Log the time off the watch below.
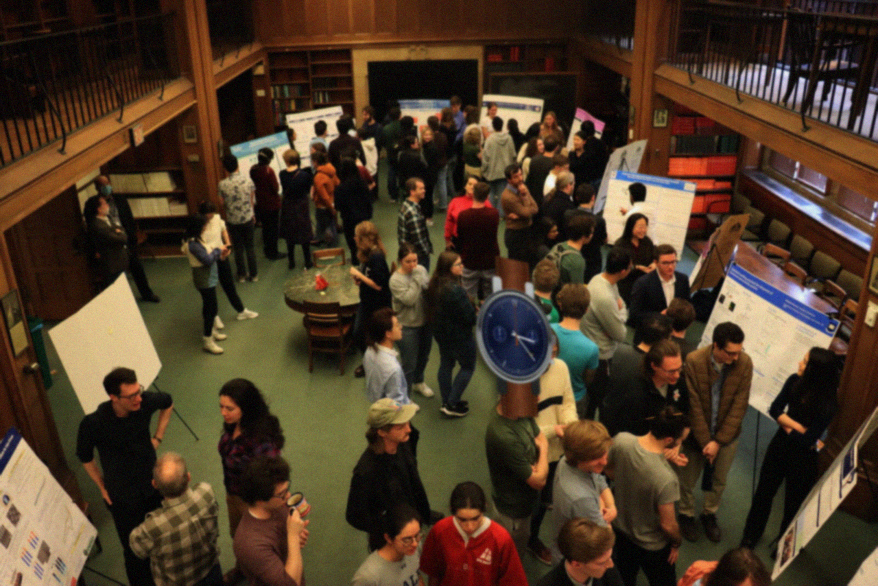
3:23
